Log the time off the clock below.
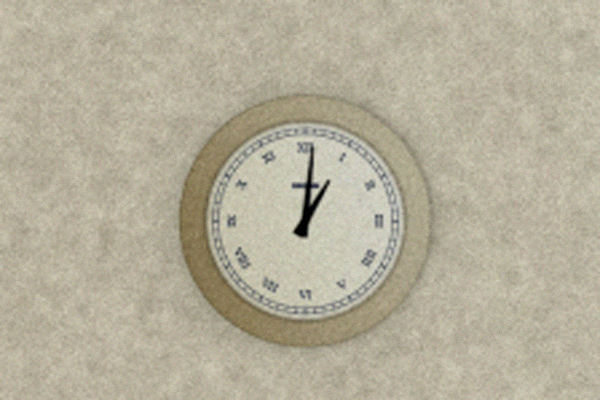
1:01
